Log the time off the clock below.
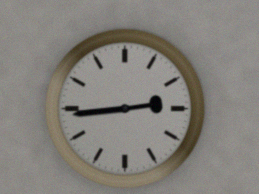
2:44
